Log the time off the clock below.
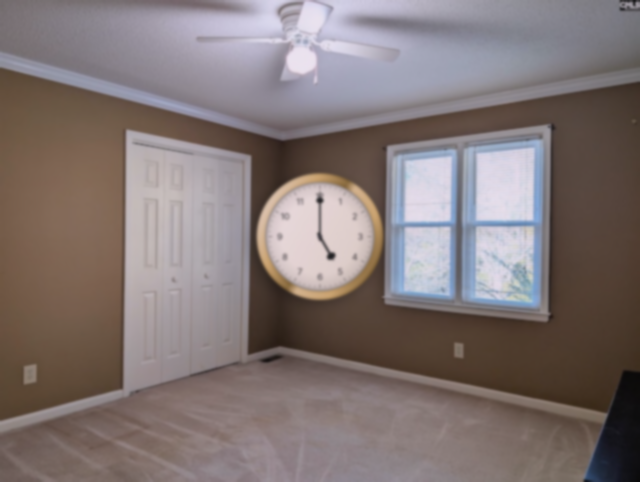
5:00
